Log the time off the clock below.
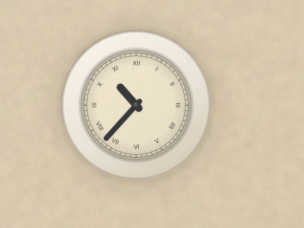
10:37
